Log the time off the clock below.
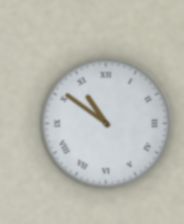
10:51
